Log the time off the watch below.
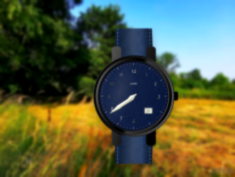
7:39
